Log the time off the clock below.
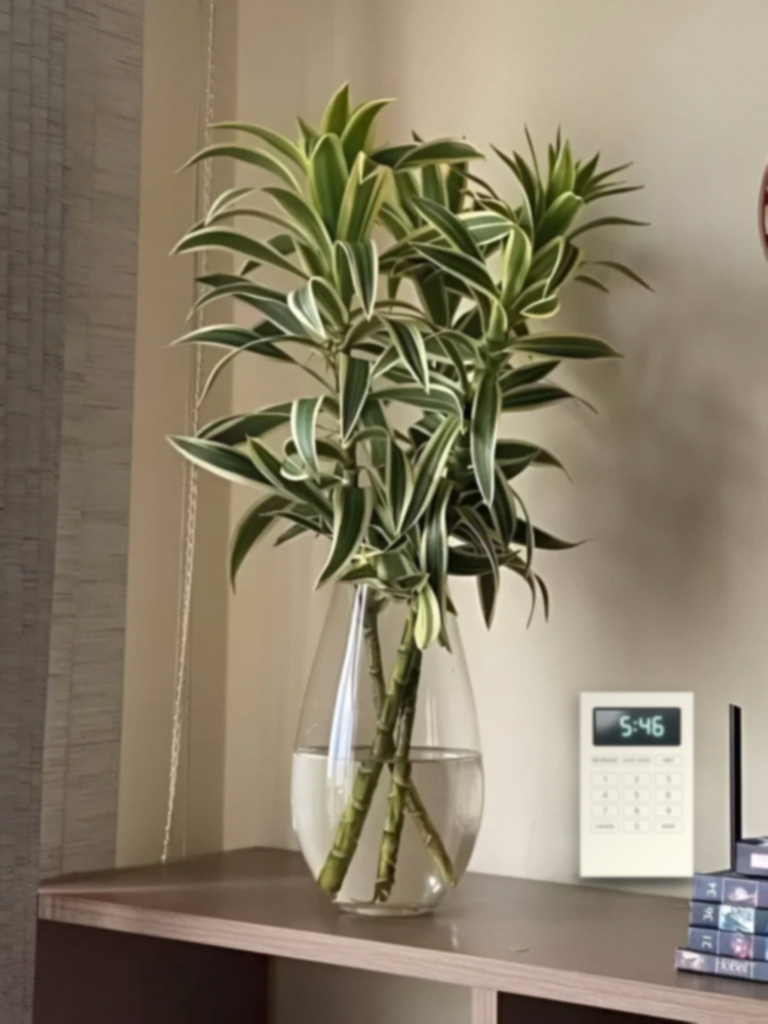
5:46
